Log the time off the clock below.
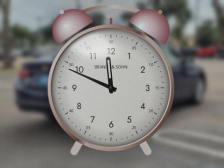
11:49
